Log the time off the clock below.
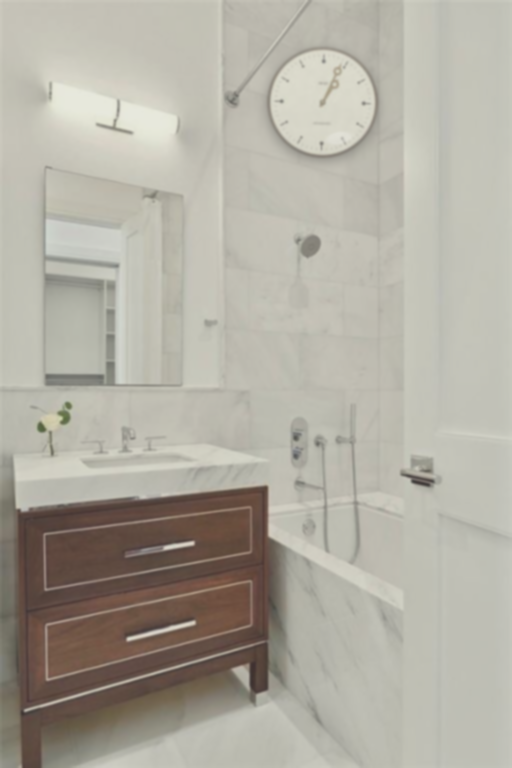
1:04
